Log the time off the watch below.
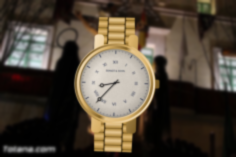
8:37
